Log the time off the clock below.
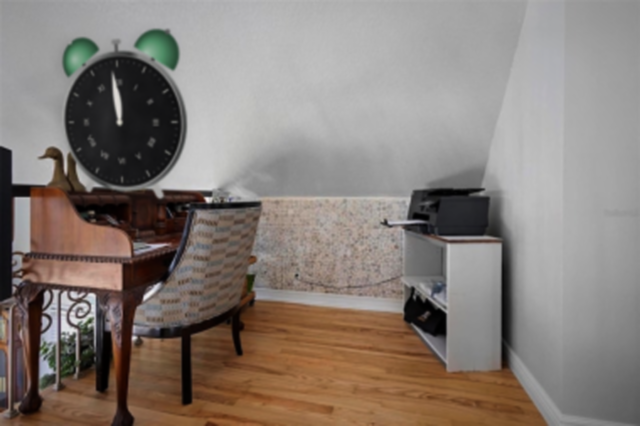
11:59
